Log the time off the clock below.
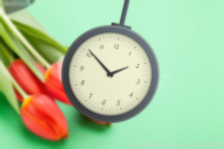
1:51
